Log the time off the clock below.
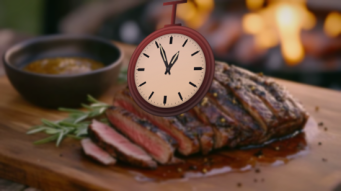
12:56
